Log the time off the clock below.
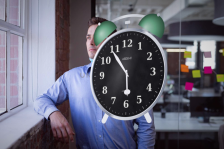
5:54
